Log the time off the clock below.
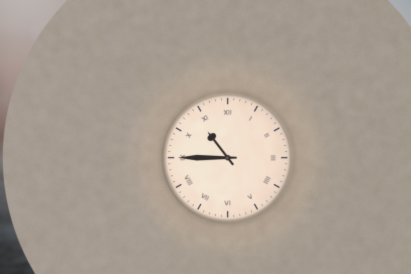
10:45
